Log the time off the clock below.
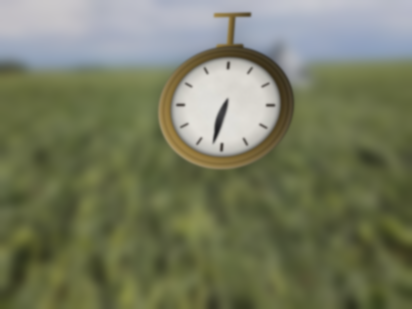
6:32
